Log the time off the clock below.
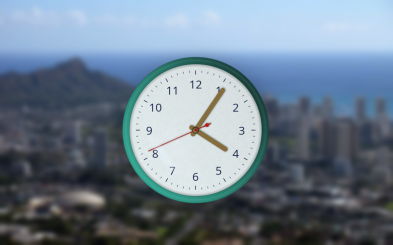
4:05:41
